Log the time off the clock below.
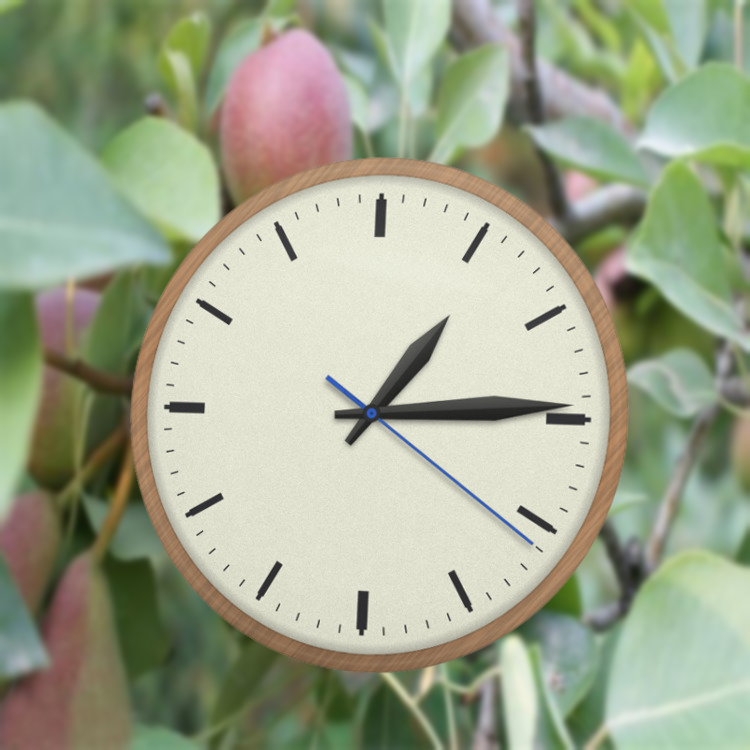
1:14:21
